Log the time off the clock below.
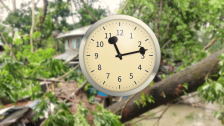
11:13
